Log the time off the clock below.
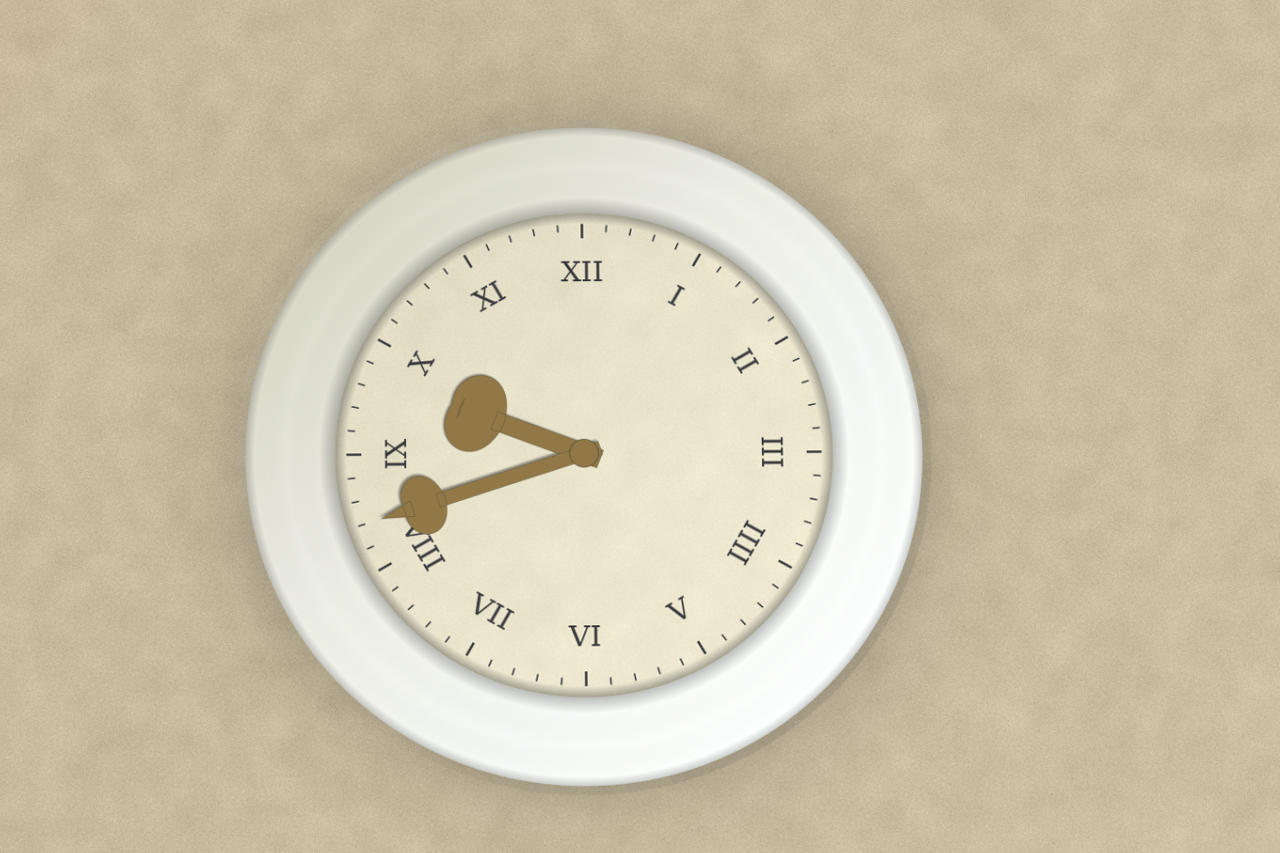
9:42
